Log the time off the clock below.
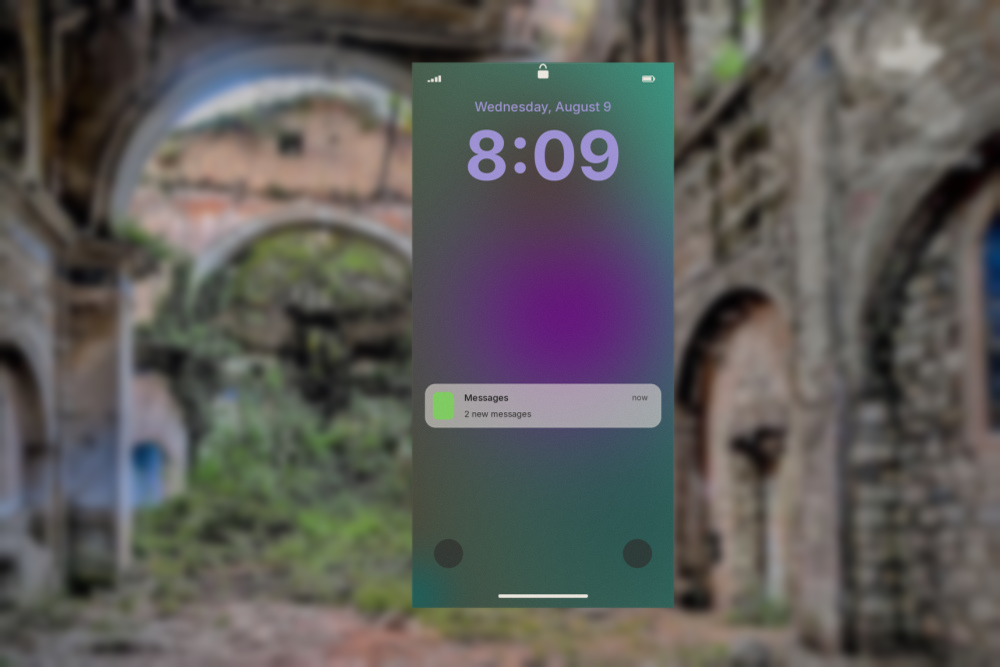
8:09
